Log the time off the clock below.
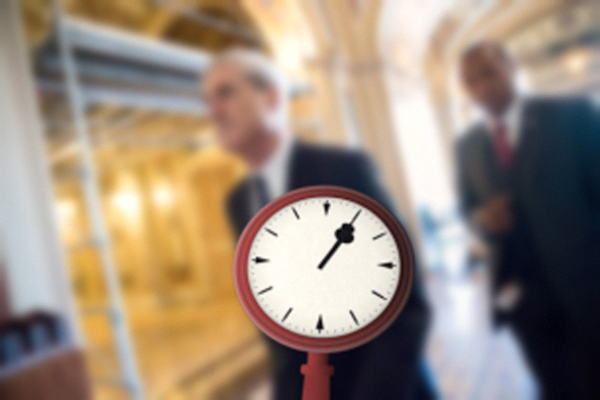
1:05
